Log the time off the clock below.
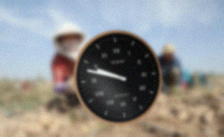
9:48
